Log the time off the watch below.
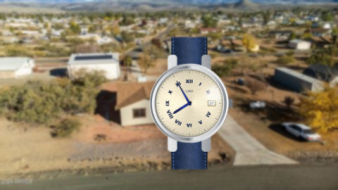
7:55
